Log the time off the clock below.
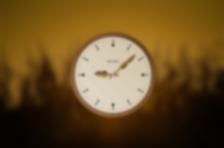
9:08
